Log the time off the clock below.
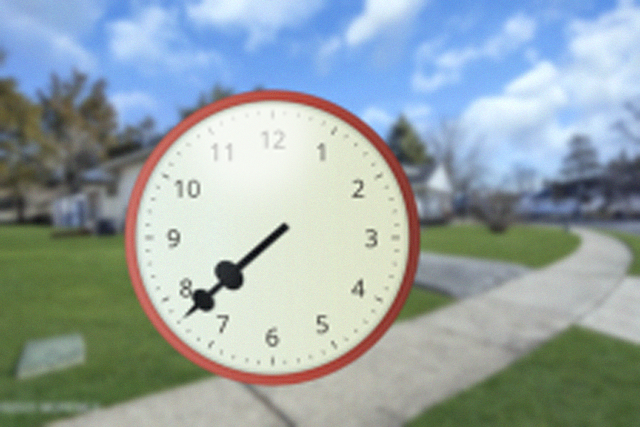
7:38
